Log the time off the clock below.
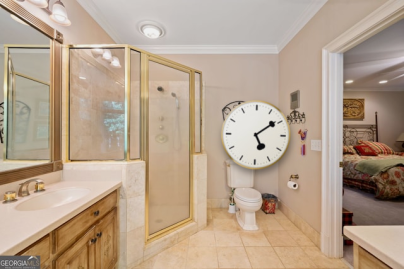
5:09
